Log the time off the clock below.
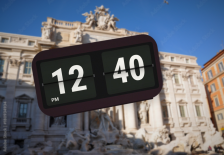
12:40
